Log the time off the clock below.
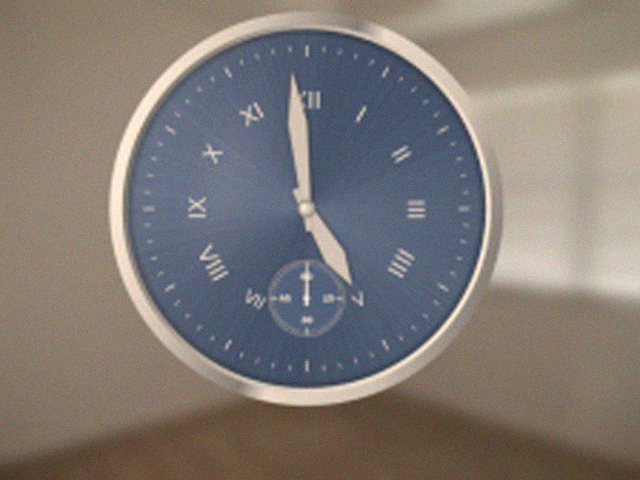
4:59
